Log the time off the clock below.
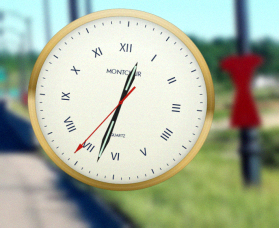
12:32:36
